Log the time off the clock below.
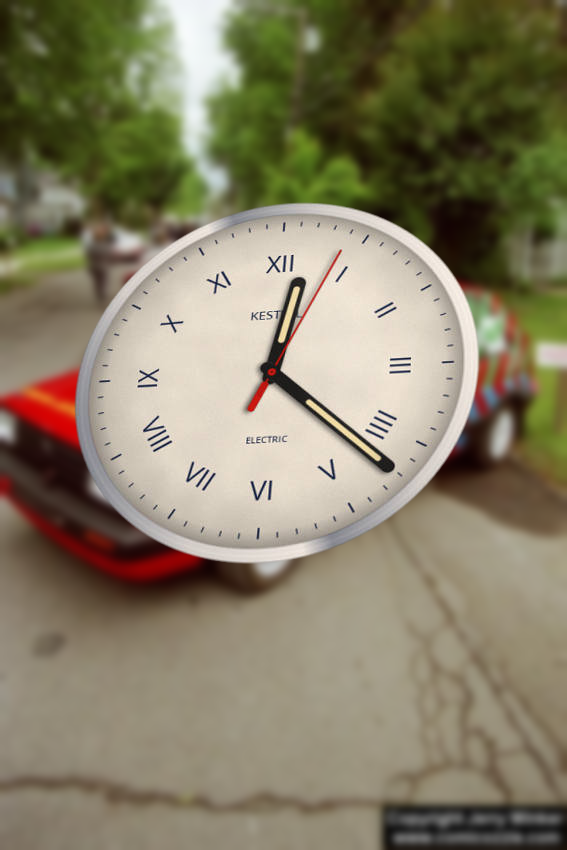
12:22:04
